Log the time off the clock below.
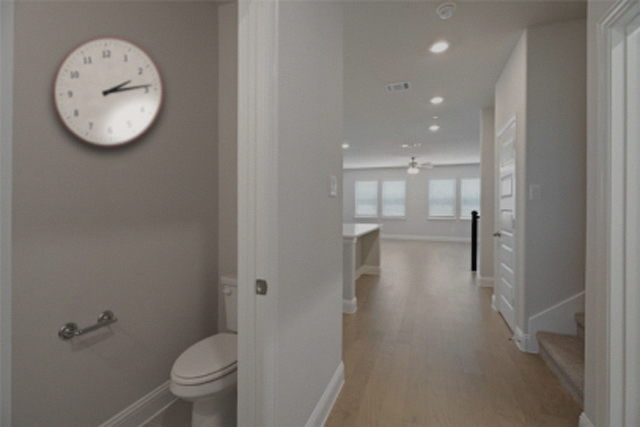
2:14
